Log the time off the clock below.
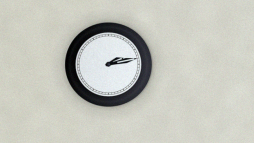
2:13
